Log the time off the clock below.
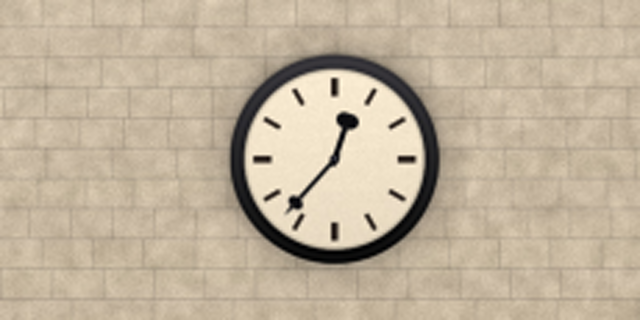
12:37
